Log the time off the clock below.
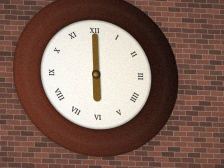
6:00
